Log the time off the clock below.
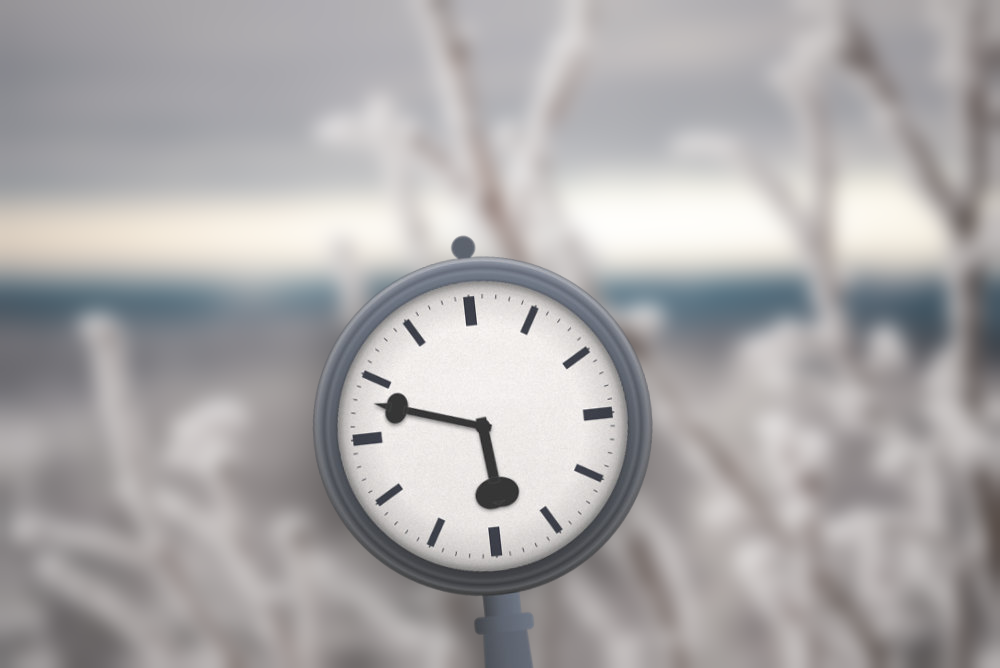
5:48
